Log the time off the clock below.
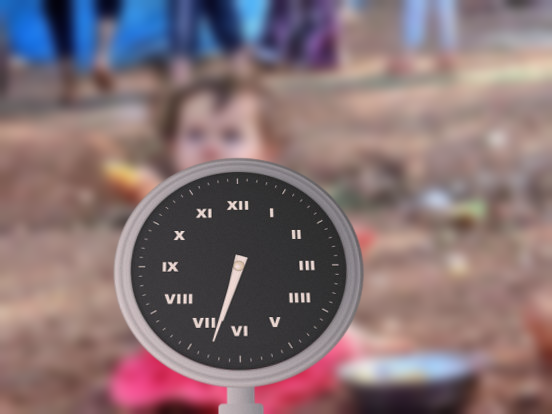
6:33
